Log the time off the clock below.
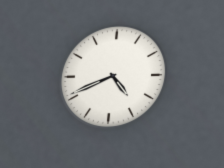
4:41
